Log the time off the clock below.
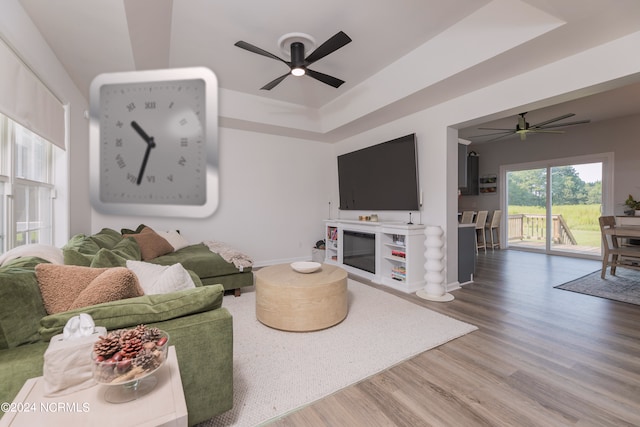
10:33
